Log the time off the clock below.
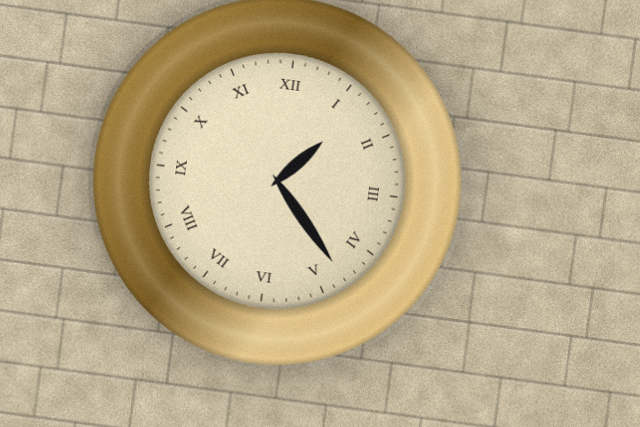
1:23
